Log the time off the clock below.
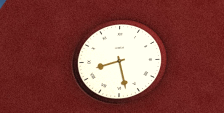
8:28
